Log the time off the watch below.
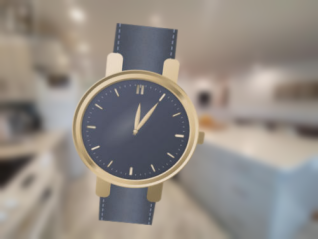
12:05
